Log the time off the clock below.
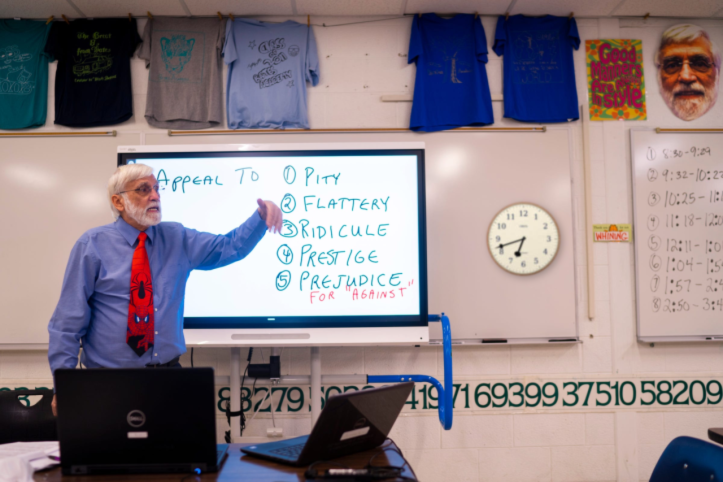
6:42
